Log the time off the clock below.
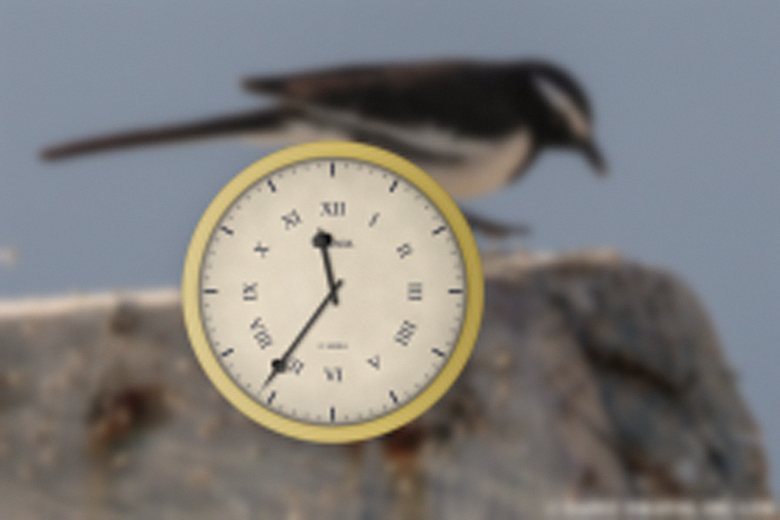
11:36
